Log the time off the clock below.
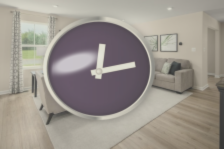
12:13
